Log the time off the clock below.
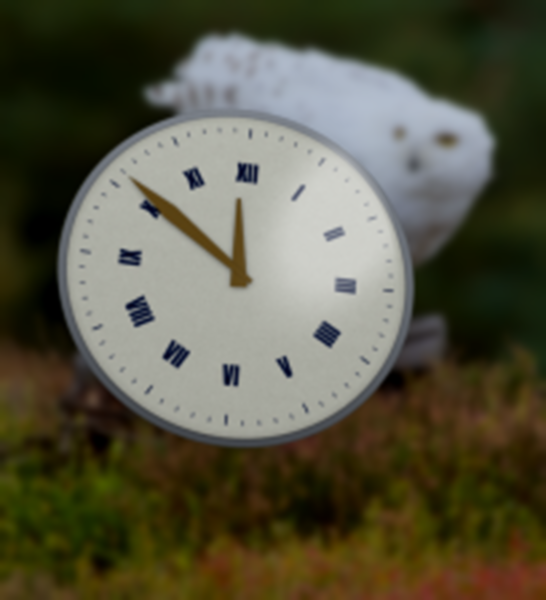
11:51
